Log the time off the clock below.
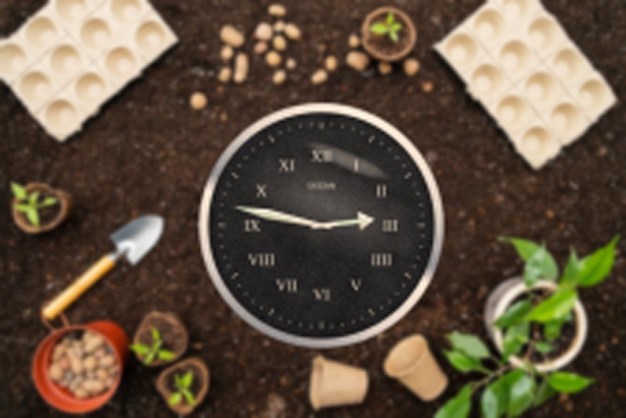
2:47
